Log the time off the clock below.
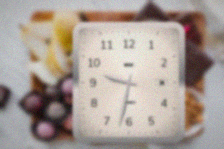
9:32
